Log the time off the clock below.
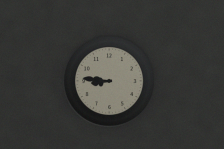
8:46
